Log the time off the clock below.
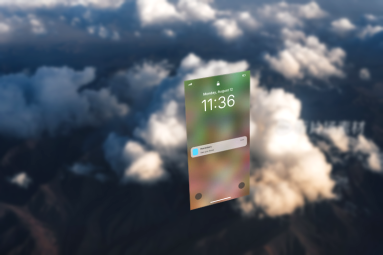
11:36
